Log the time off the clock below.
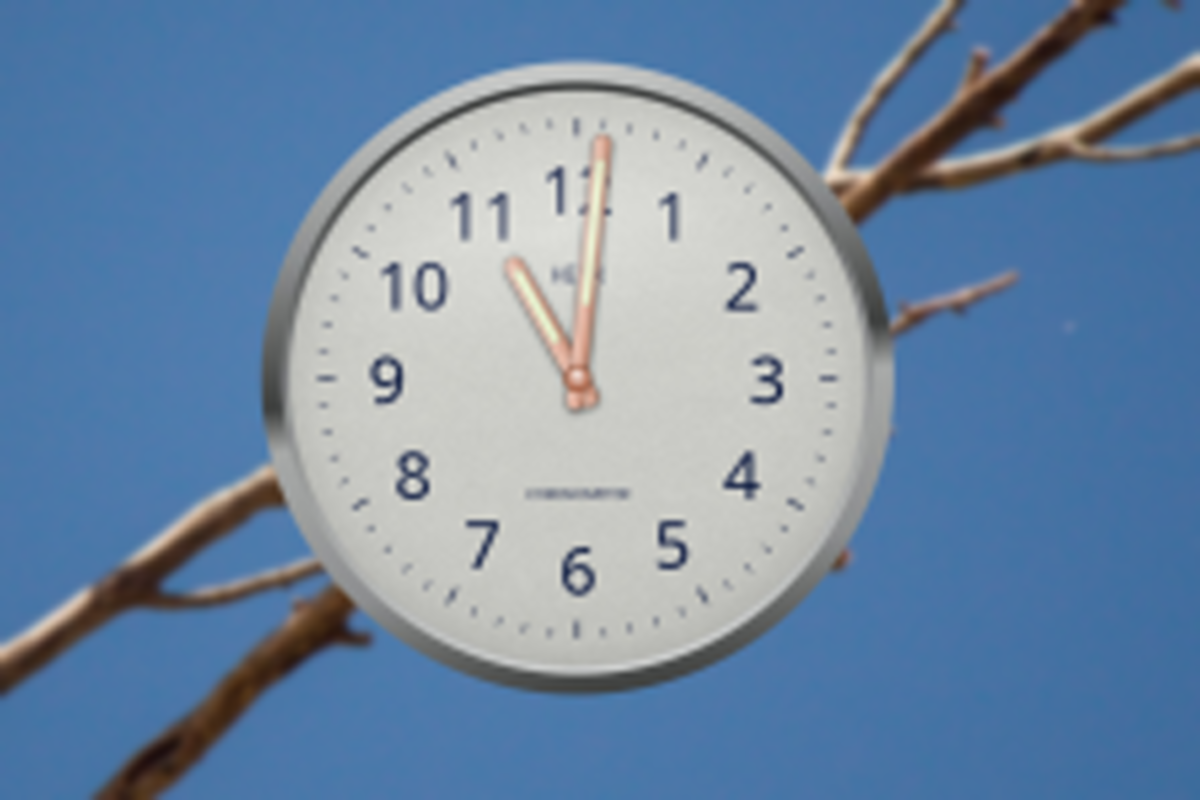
11:01
